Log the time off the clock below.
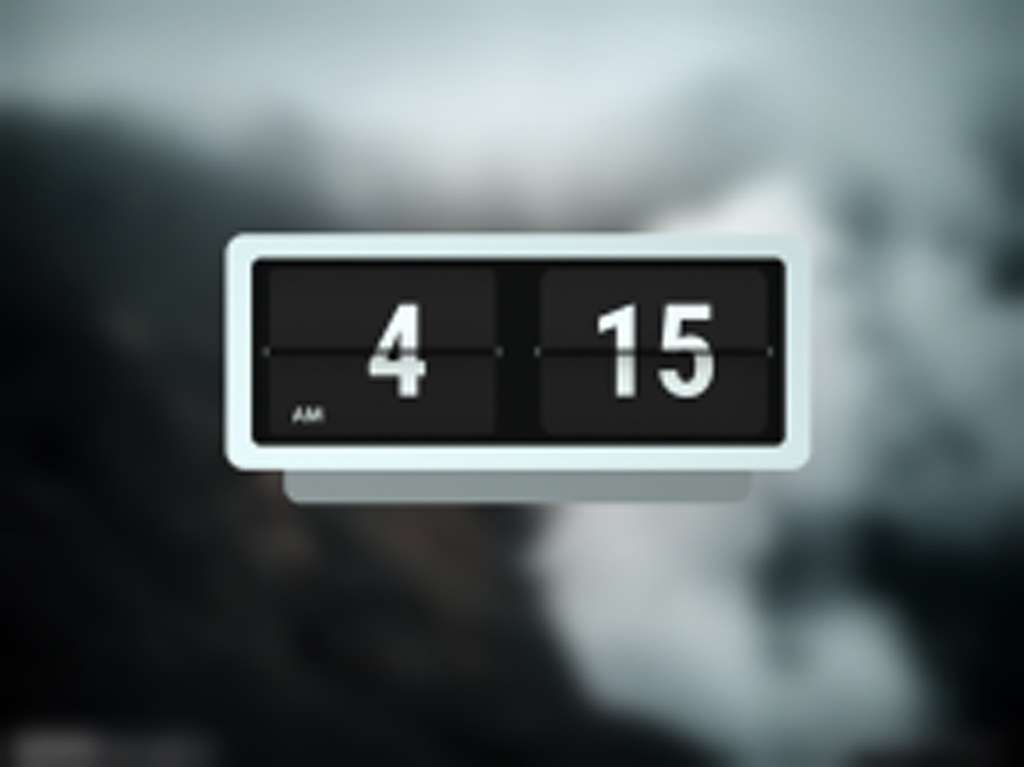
4:15
